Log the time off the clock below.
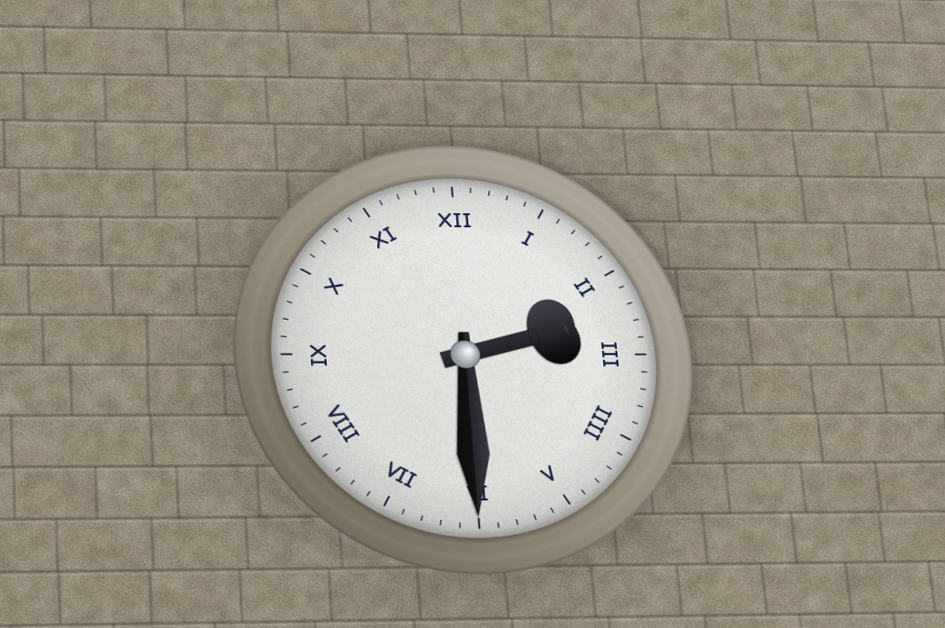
2:30
